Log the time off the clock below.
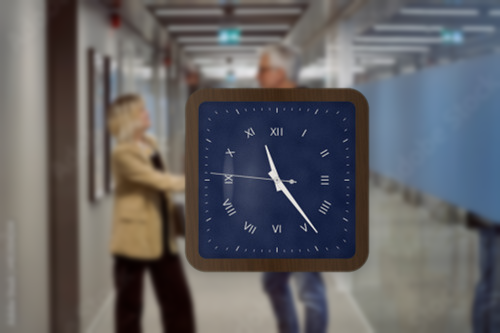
11:23:46
